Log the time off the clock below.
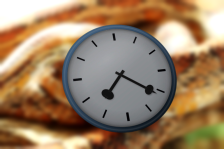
7:21
